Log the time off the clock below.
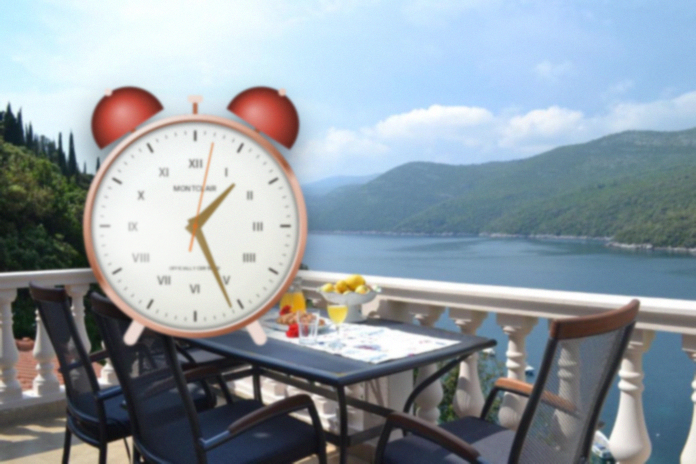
1:26:02
